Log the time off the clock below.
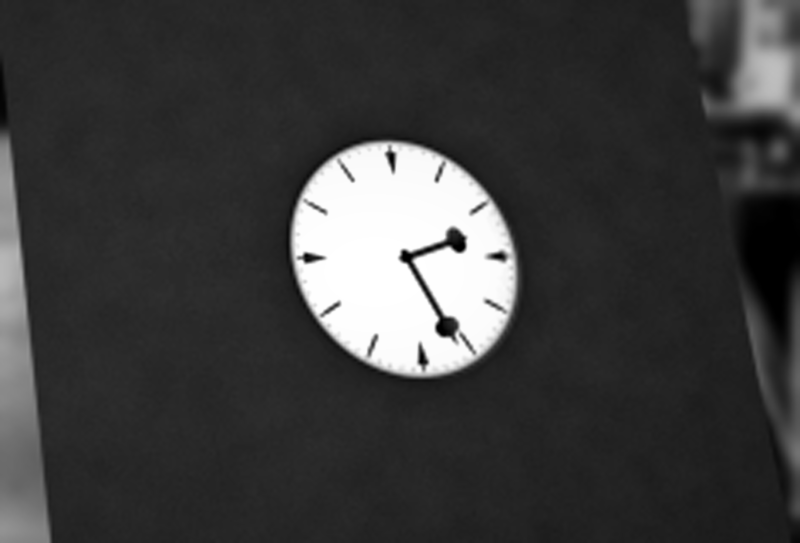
2:26
